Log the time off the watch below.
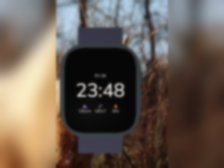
23:48
